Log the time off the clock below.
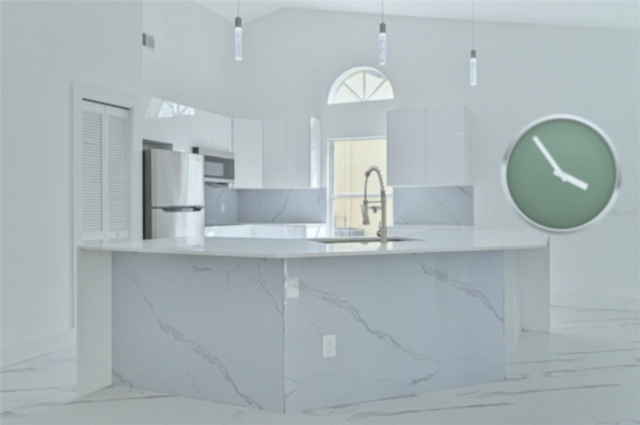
3:54
